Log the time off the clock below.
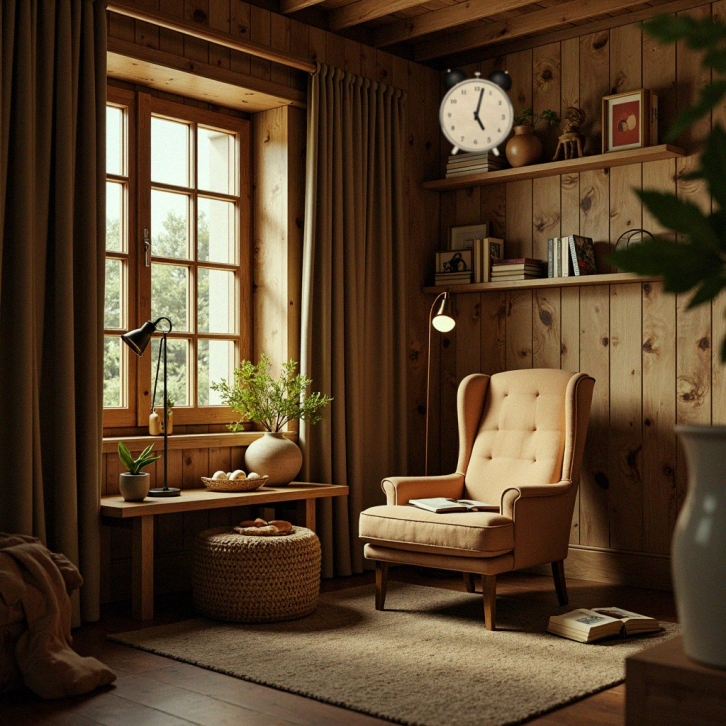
5:02
